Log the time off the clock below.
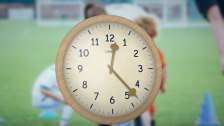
12:23
